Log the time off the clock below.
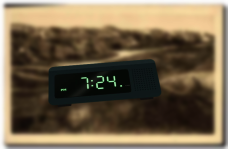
7:24
